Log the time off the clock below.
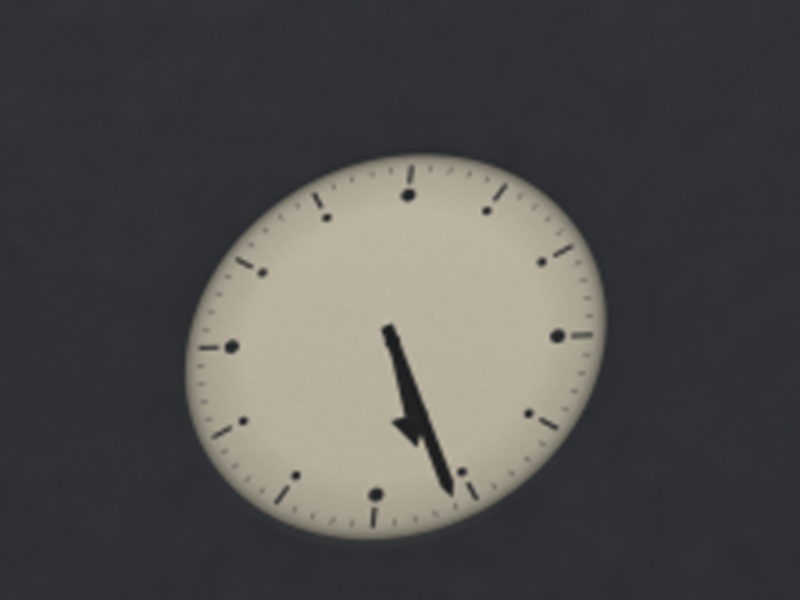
5:26
